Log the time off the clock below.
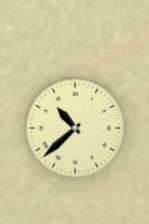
10:38
